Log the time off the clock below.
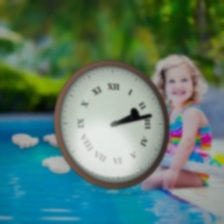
2:13
